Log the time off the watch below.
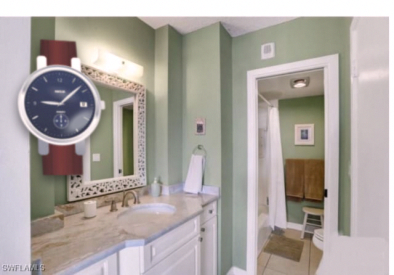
9:08
